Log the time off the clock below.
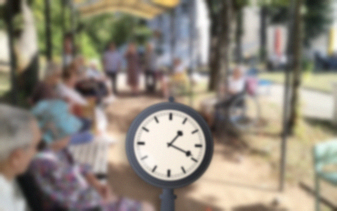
1:19
